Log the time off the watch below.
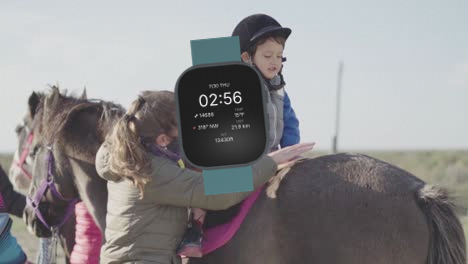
2:56
